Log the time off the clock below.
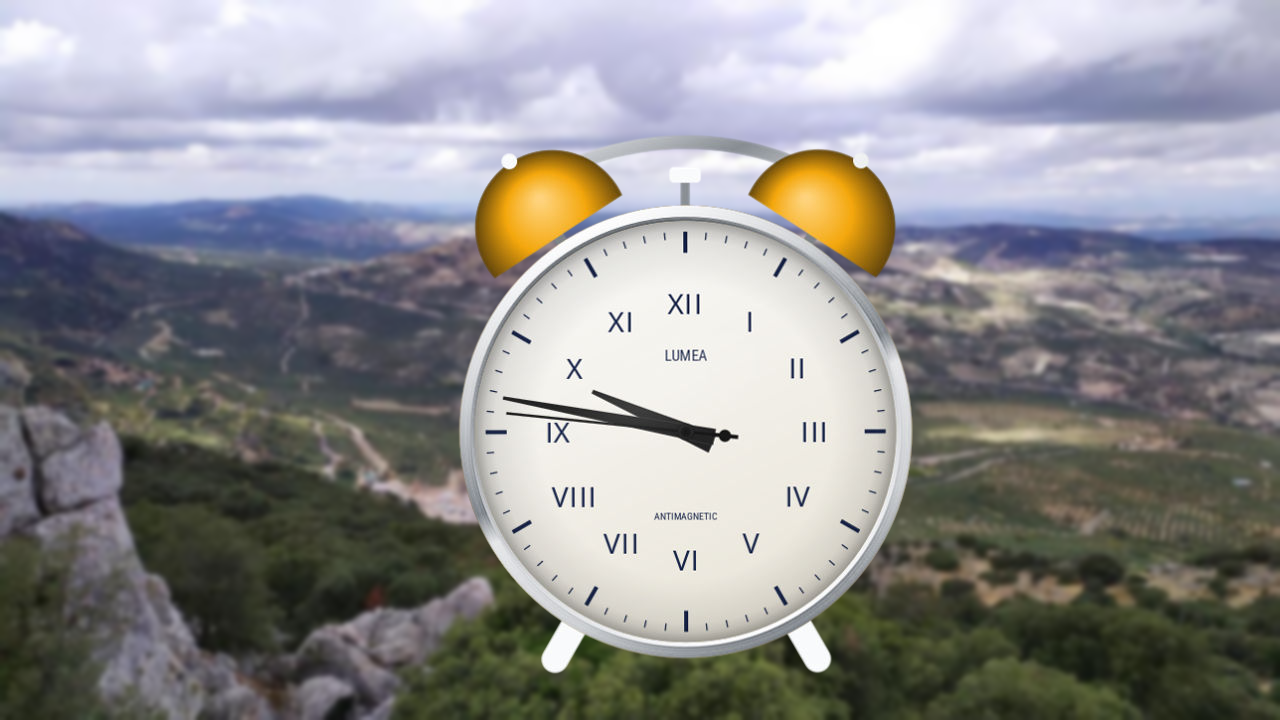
9:46:46
